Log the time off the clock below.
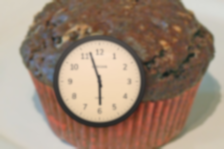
5:57
